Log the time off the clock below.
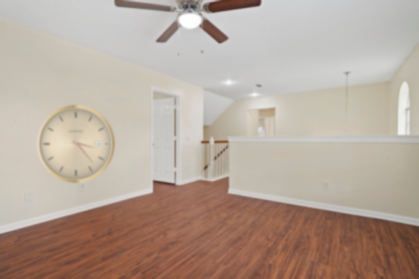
3:23
